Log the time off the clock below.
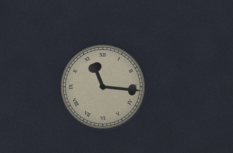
11:16
